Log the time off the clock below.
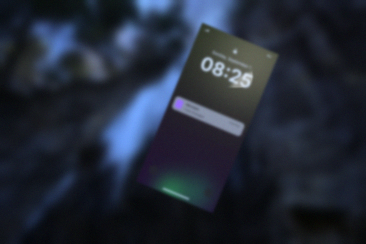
8:25
